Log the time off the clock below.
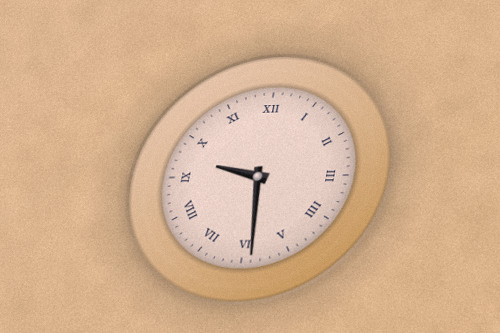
9:29
